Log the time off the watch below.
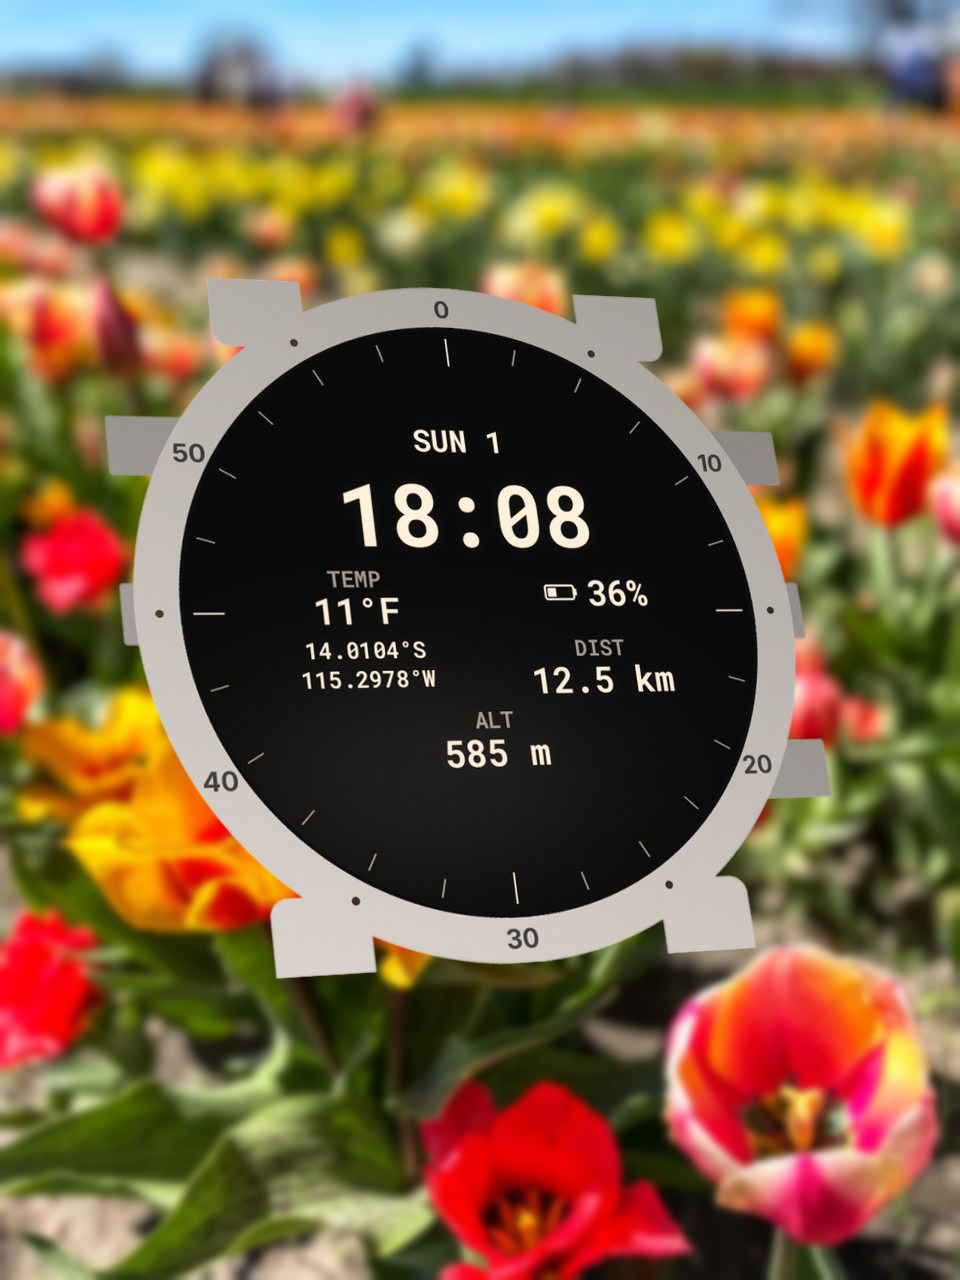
18:08
